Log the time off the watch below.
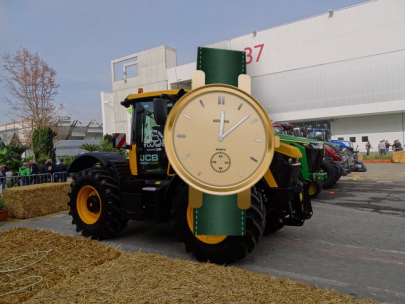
12:08
